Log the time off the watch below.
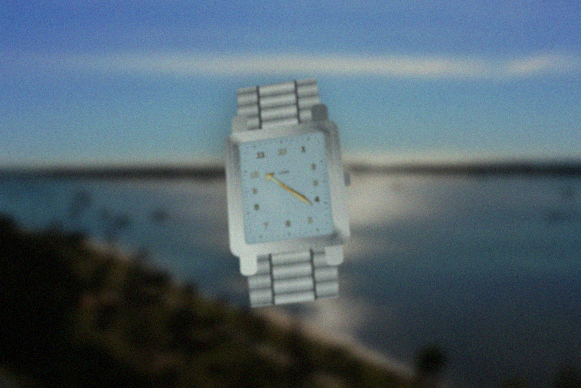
10:22
